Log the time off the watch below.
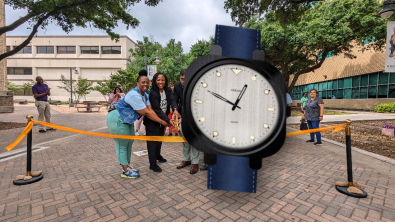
12:49
